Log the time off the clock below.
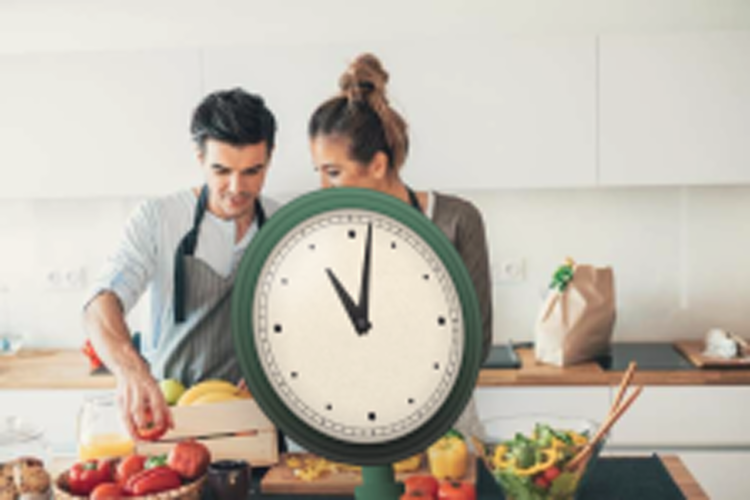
11:02
